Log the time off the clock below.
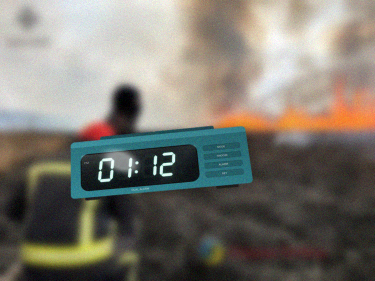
1:12
